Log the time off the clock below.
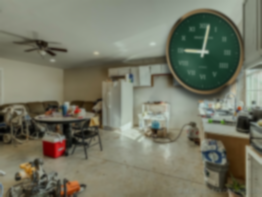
9:02
